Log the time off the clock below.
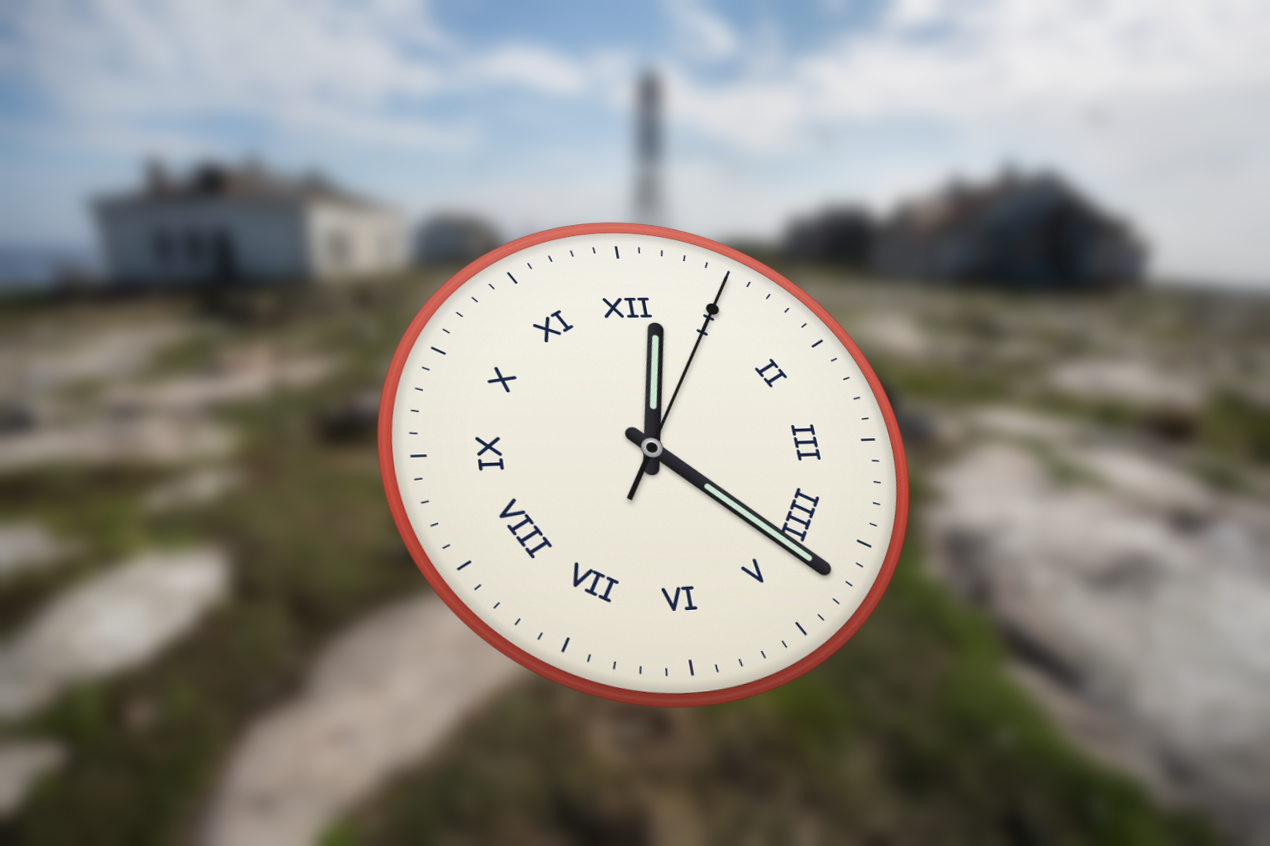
12:22:05
